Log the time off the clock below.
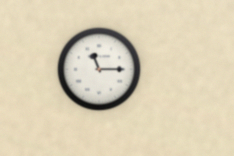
11:15
